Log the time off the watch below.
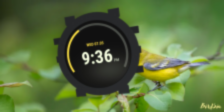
9:36
